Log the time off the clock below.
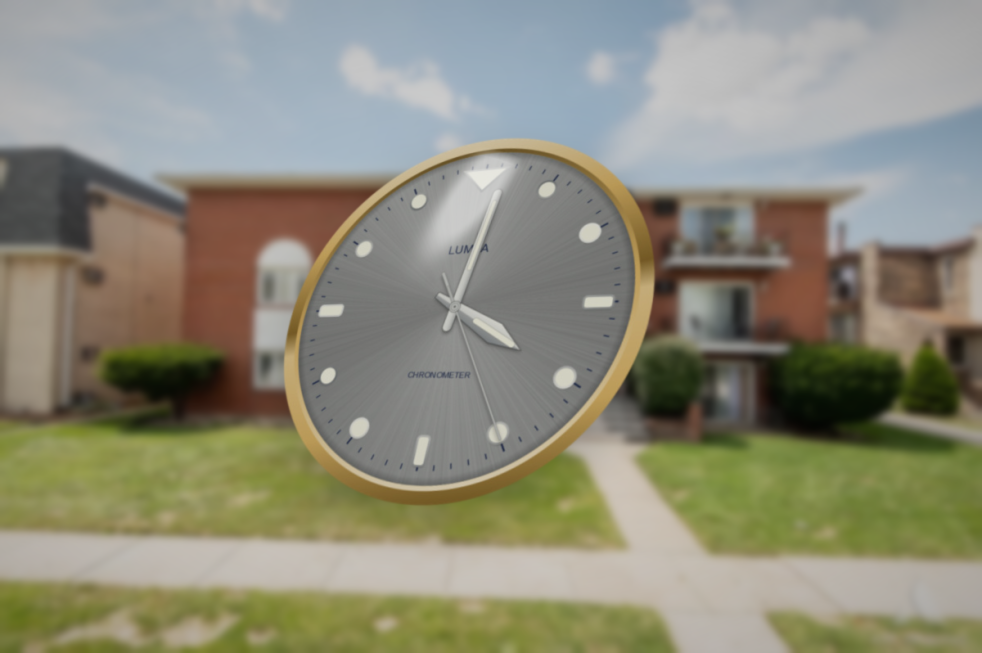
4:01:25
